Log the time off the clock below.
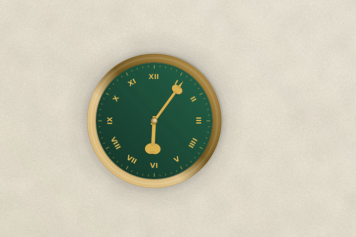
6:06
